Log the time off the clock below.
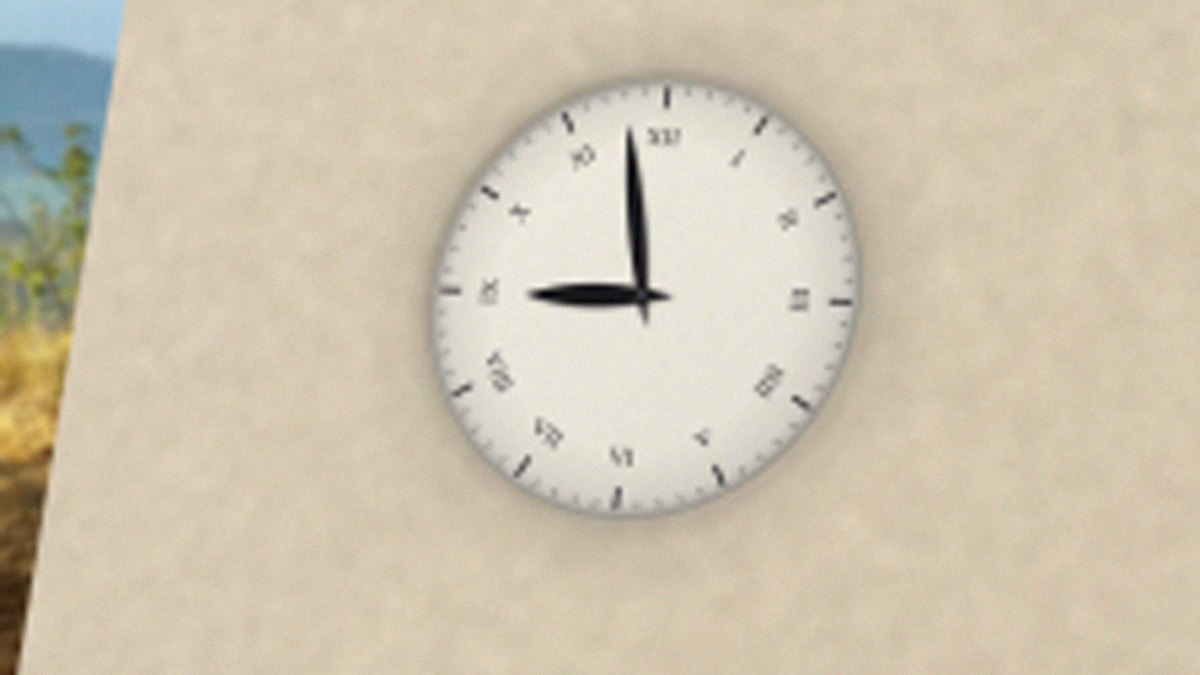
8:58
